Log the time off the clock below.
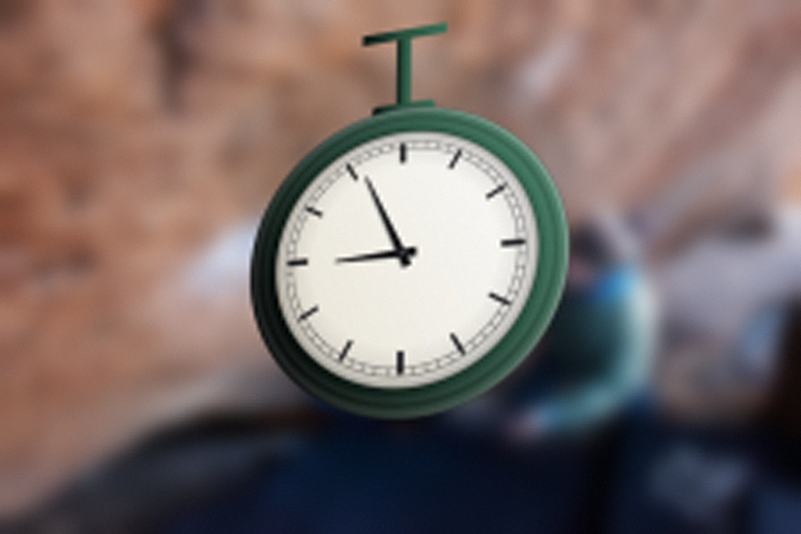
8:56
